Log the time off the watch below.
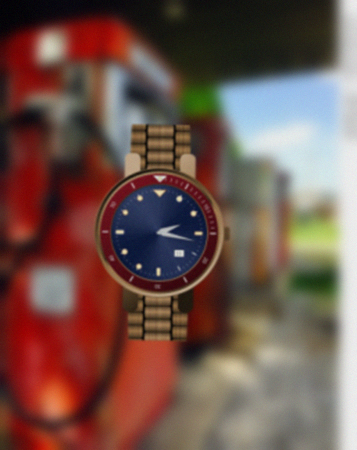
2:17
